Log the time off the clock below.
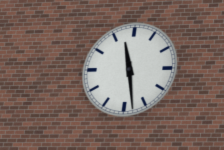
11:28
